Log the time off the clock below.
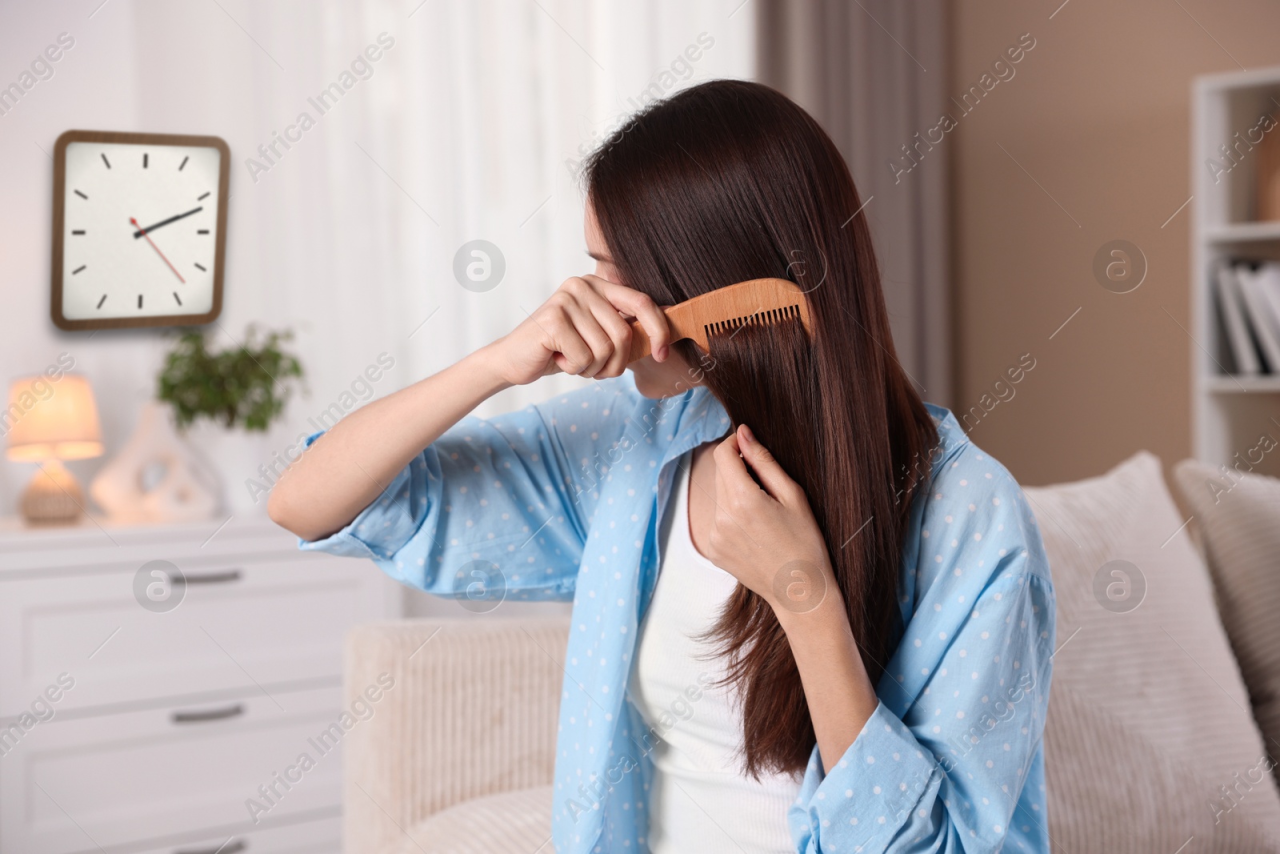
2:11:23
